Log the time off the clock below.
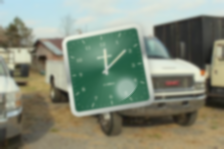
12:09
